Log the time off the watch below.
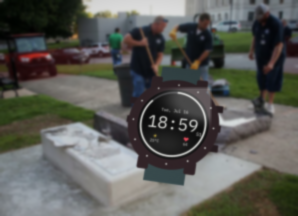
18:59
